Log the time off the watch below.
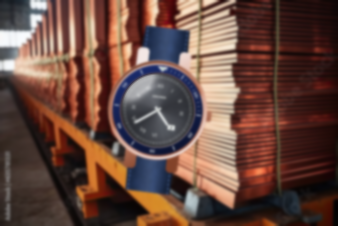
4:39
